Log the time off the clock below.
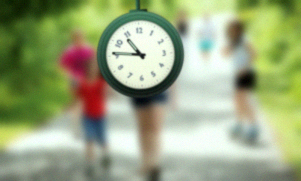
10:46
